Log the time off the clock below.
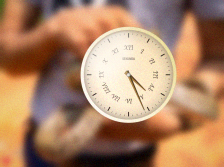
4:26
